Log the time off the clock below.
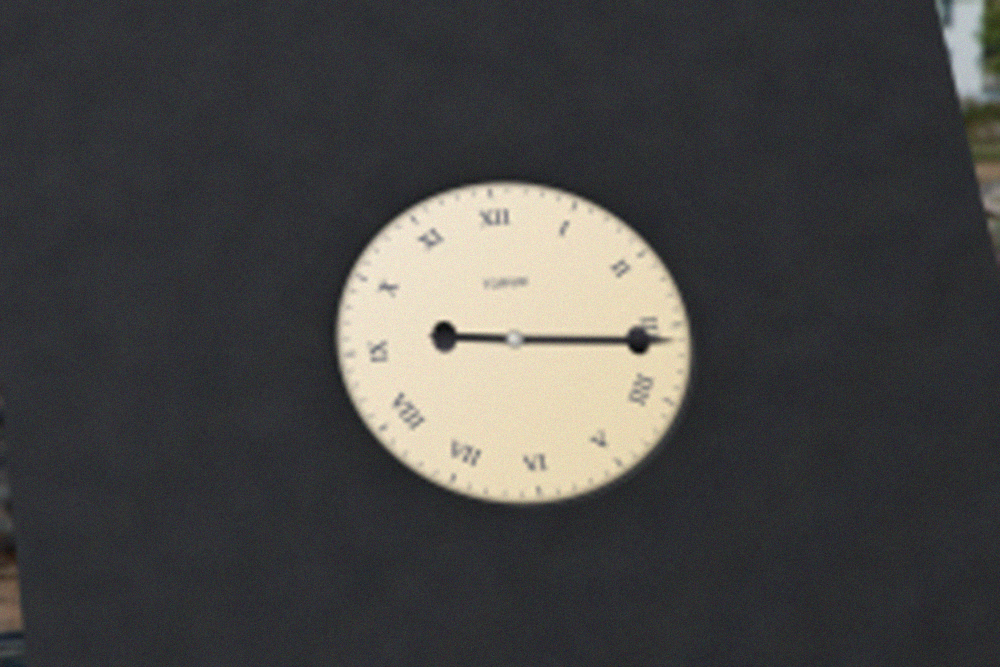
9:16
